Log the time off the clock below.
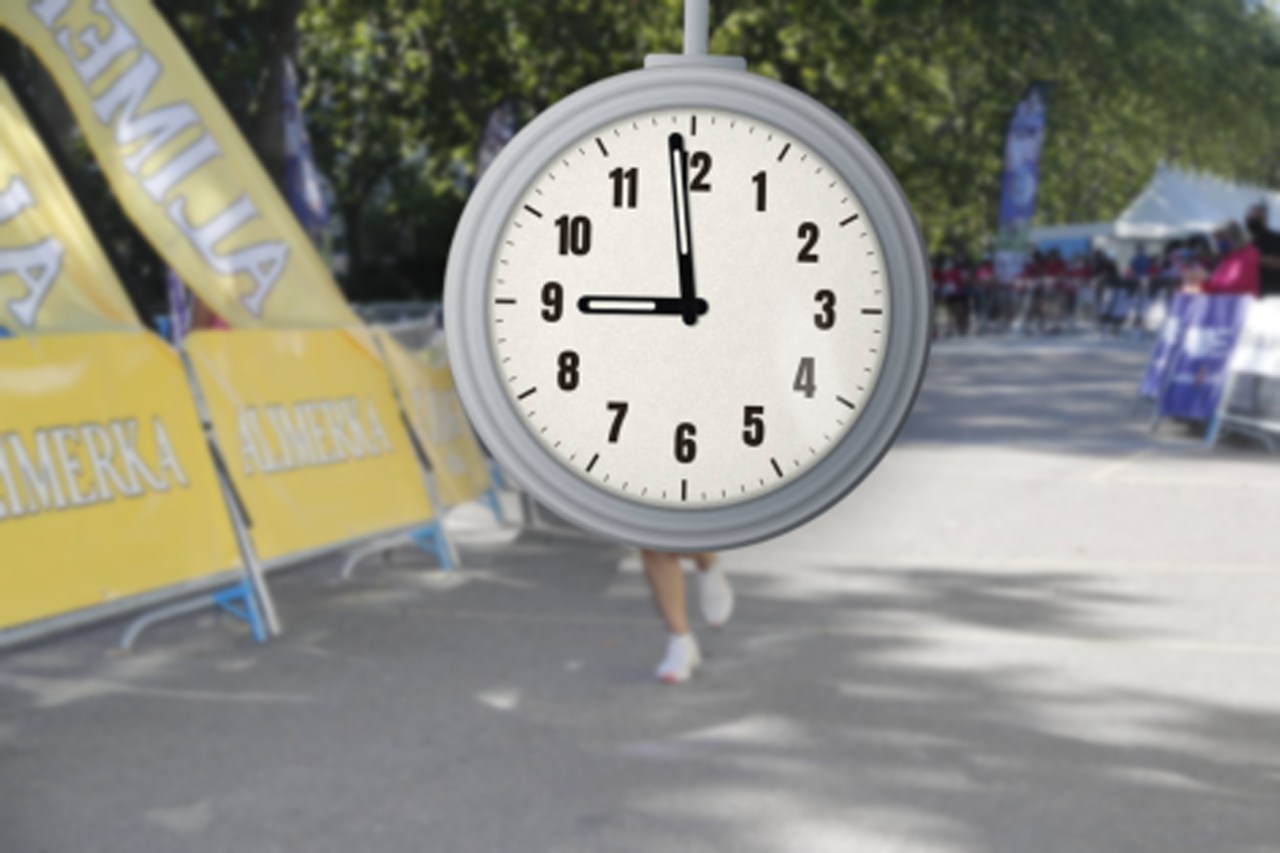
8:59
